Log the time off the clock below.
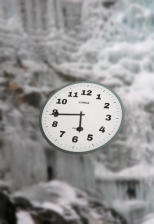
5:44
